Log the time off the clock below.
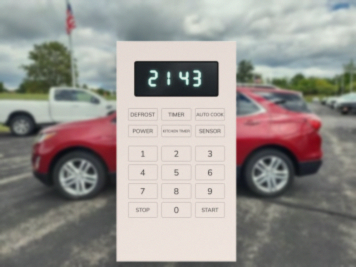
21:43
